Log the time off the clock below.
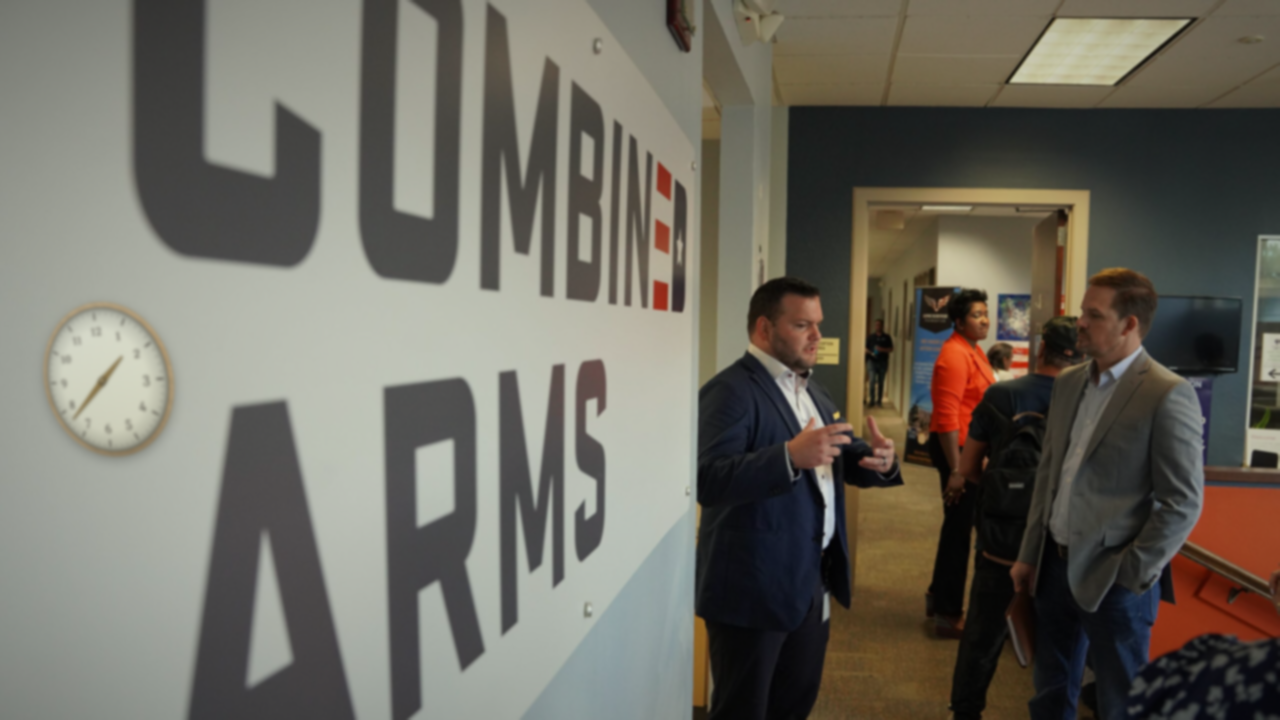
1:38
